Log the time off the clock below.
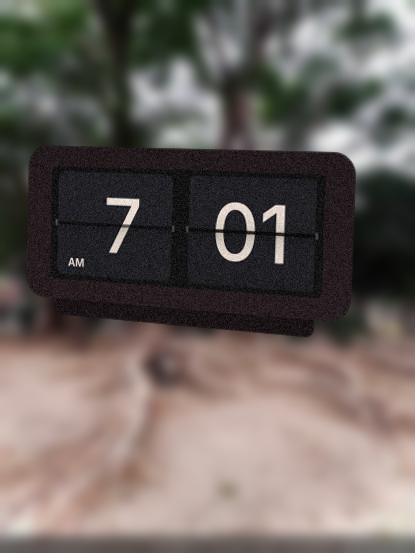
7:01
